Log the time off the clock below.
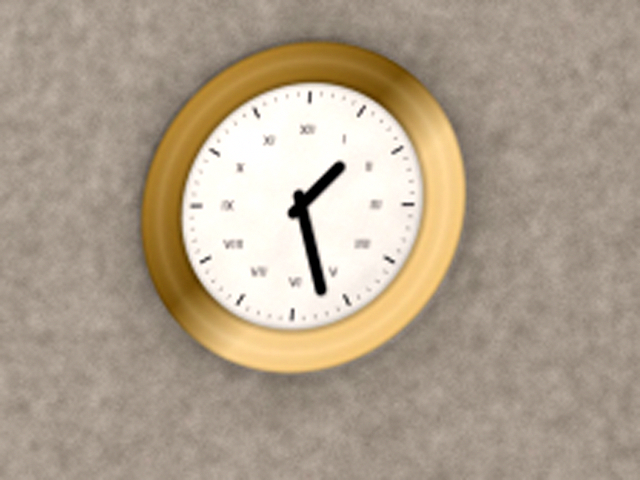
1:27
